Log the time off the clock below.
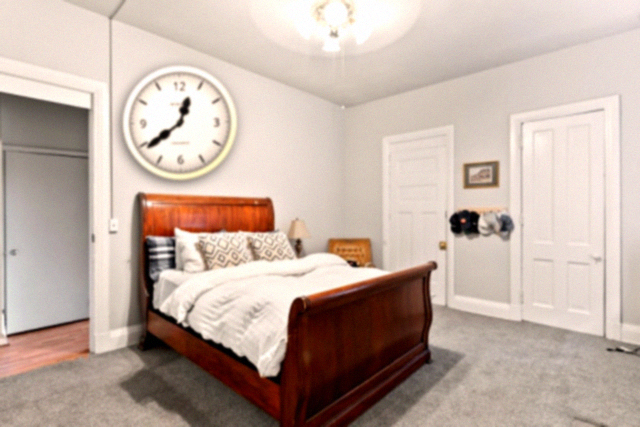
12:39
